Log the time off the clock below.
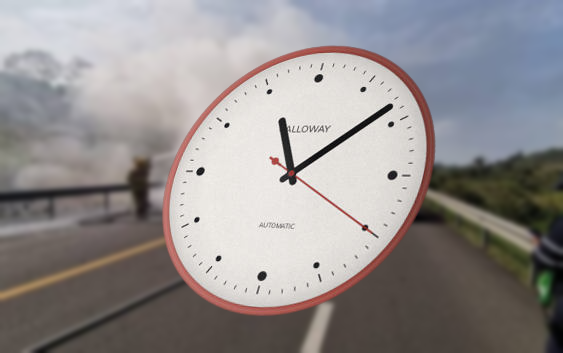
11:08:20
